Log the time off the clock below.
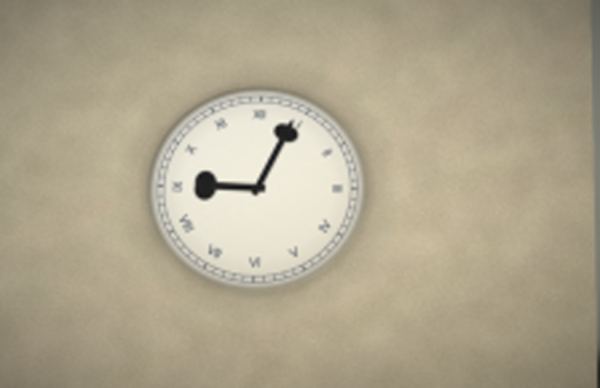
9:04
